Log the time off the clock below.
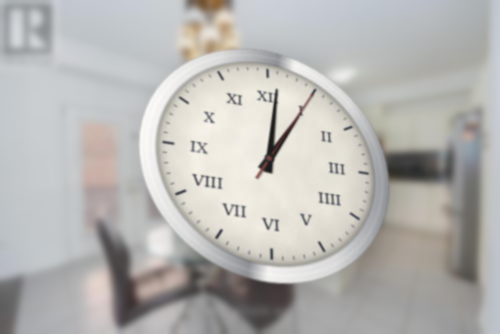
1:01:05
